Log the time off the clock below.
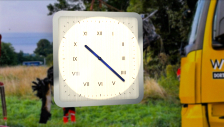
10:22
